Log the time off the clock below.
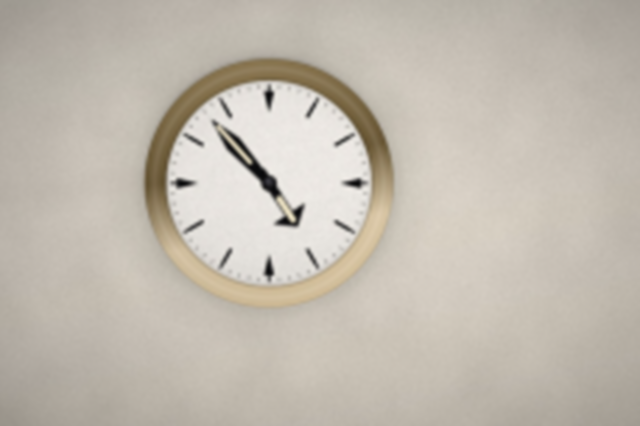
4:53
